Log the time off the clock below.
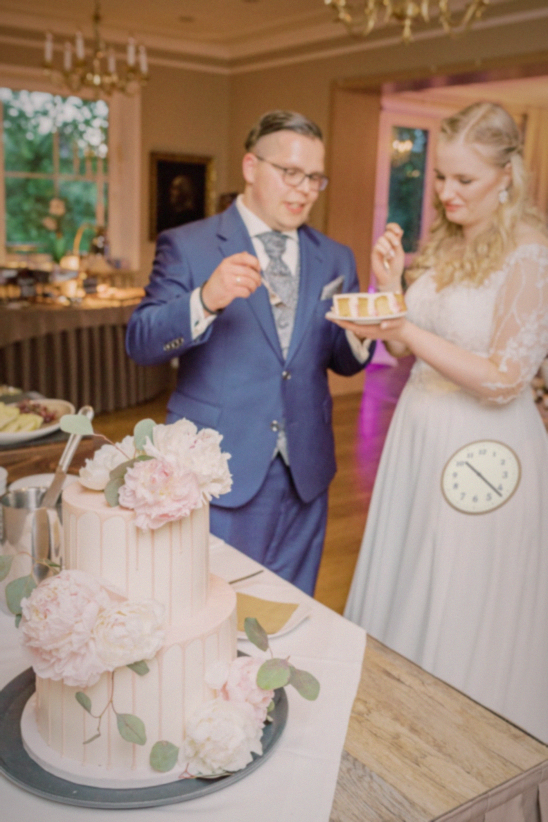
10:22
